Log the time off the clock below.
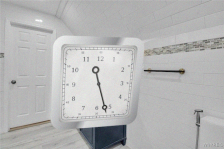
11:27
